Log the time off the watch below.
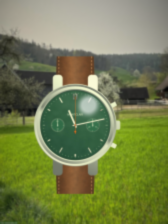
11:13
